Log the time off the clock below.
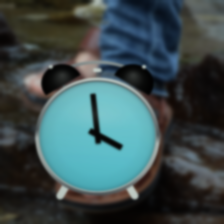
3:59
